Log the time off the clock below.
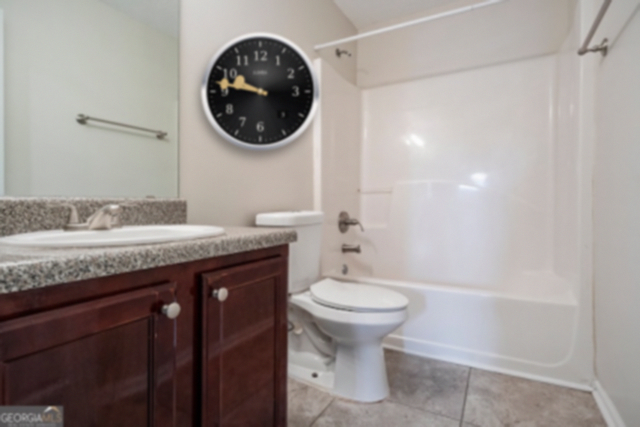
9:47
